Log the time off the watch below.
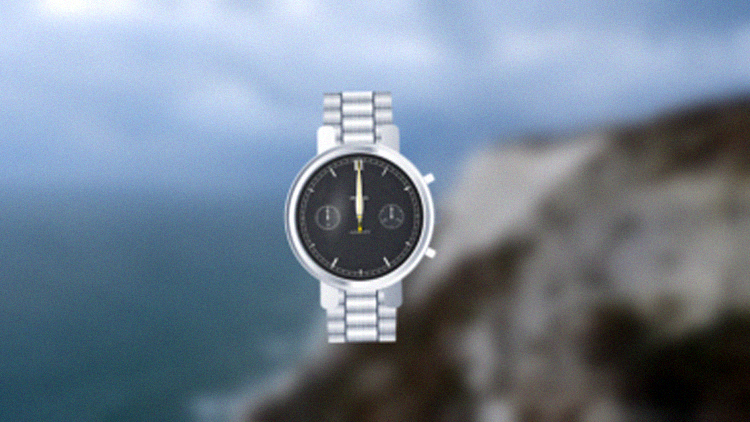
12:00
